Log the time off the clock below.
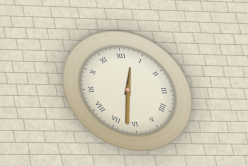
12:32
